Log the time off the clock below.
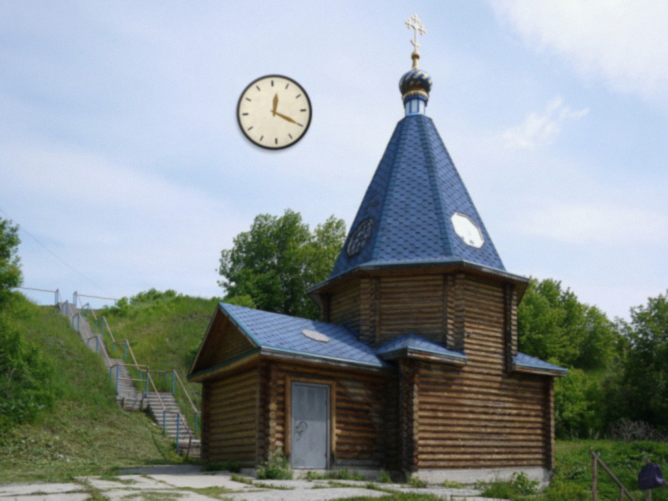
12:20
